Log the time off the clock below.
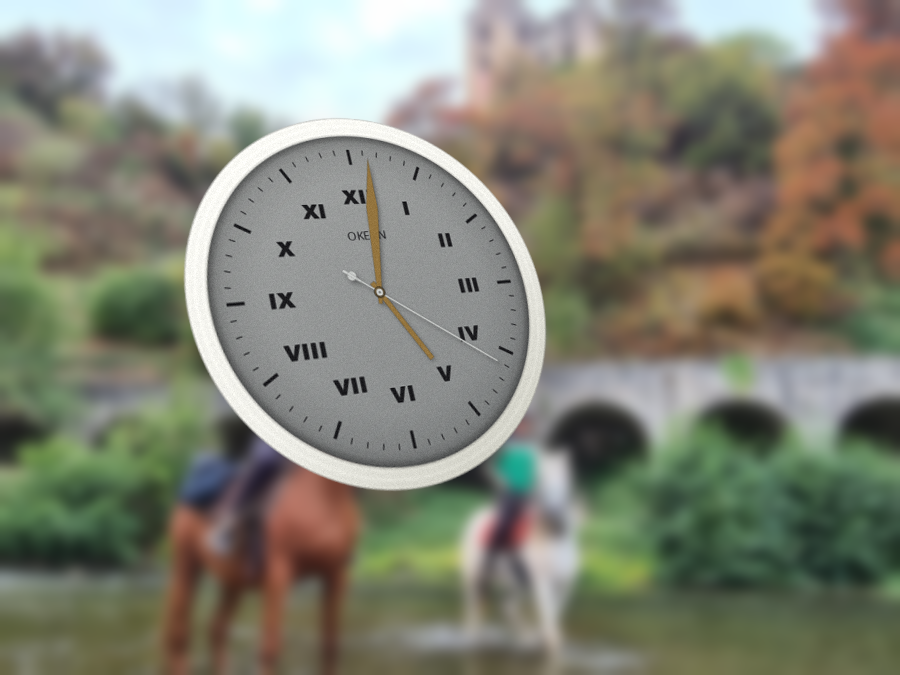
5:01:21
